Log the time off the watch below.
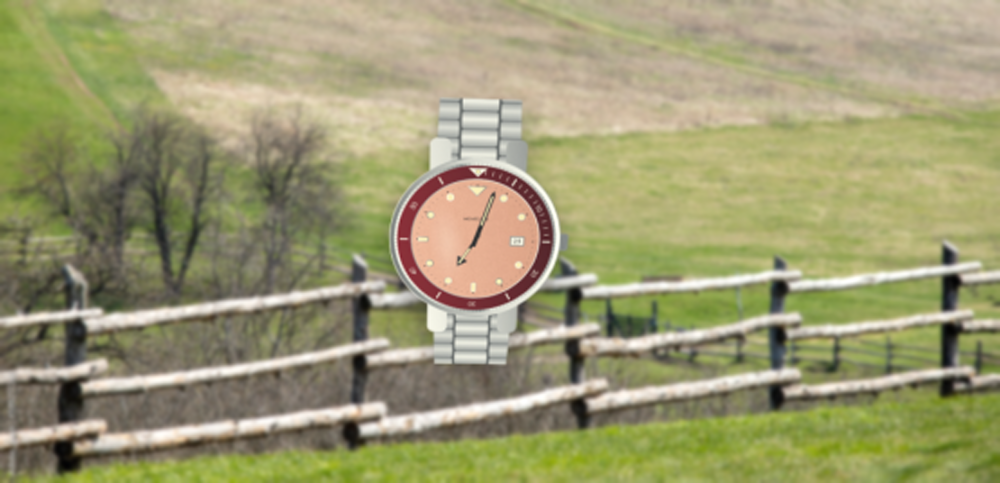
7:03
